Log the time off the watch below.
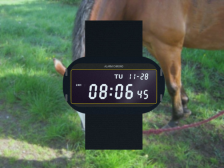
8:06:45
